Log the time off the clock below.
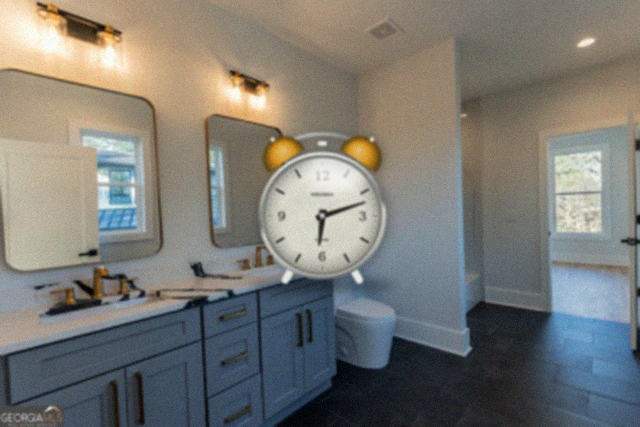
6:12
